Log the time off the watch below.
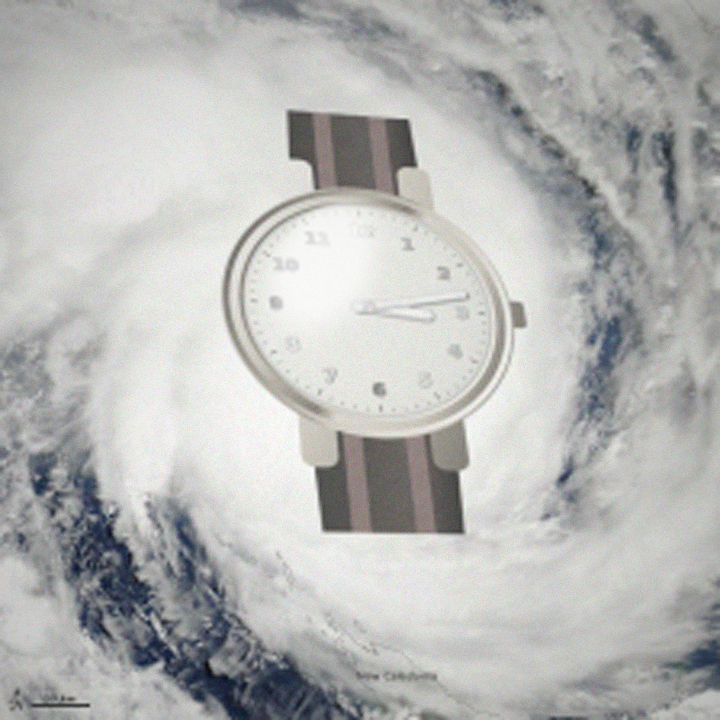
3:13
